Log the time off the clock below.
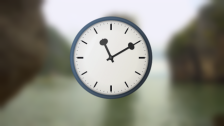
11:10
